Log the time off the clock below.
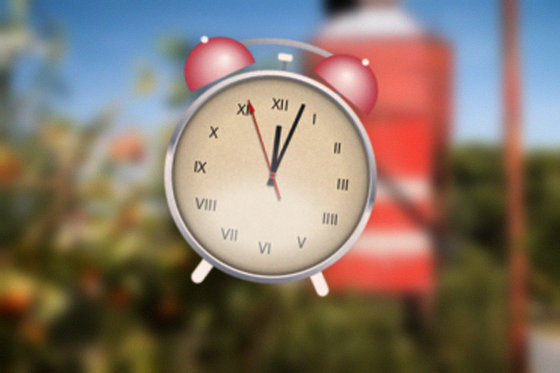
12:02:56
